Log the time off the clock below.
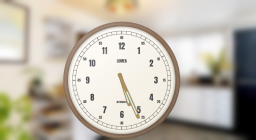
5:26
